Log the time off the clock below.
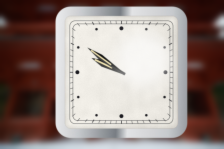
9:51
